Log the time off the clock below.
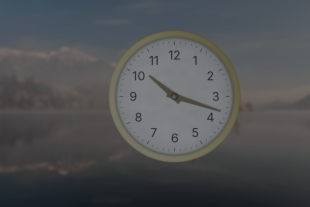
10:18
